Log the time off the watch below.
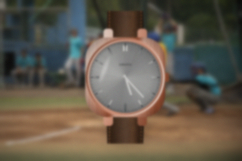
5:23
